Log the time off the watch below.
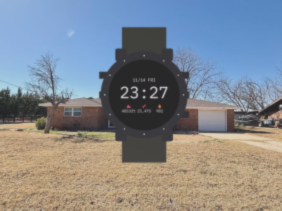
23:27
